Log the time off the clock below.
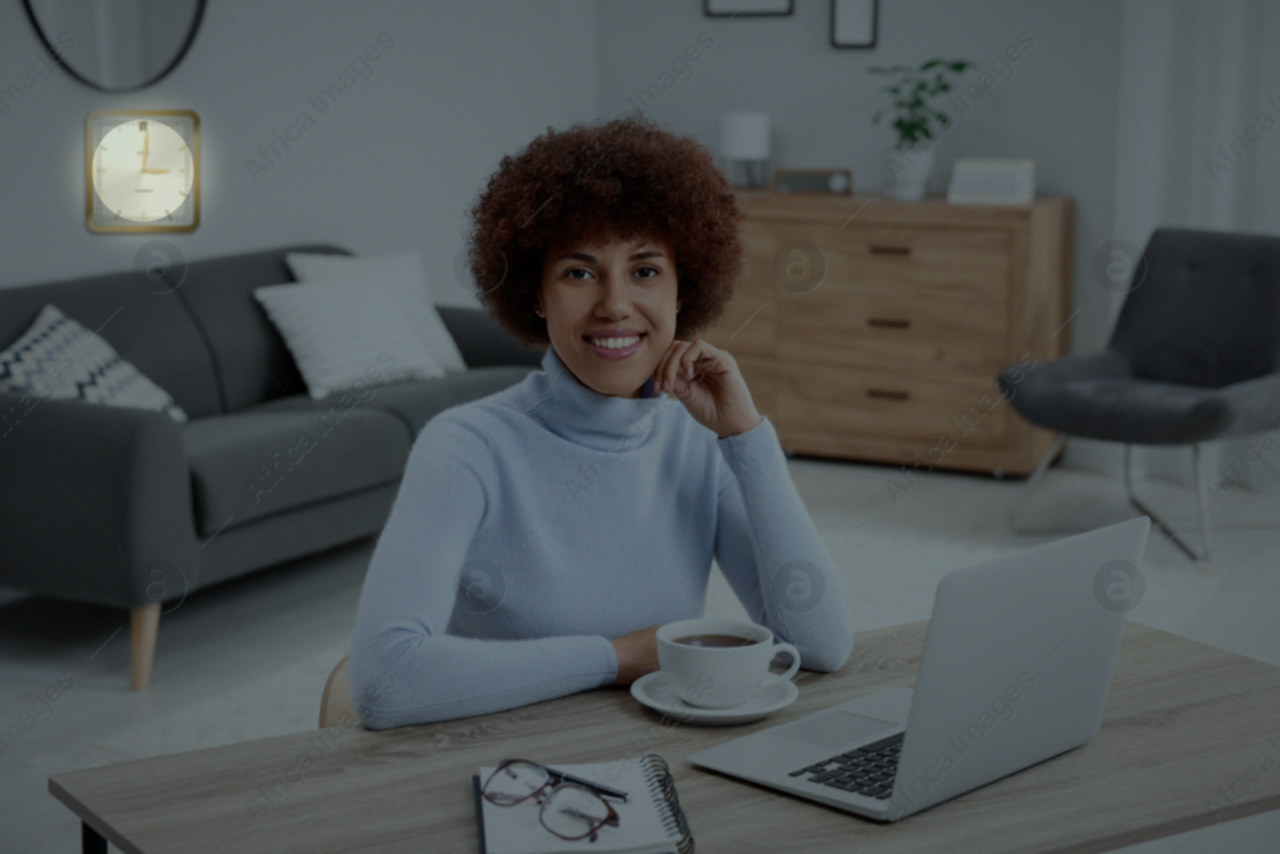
3:01
